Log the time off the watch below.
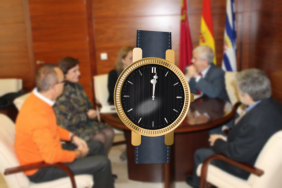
12:01
